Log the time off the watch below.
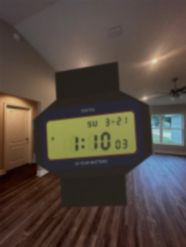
1:10
